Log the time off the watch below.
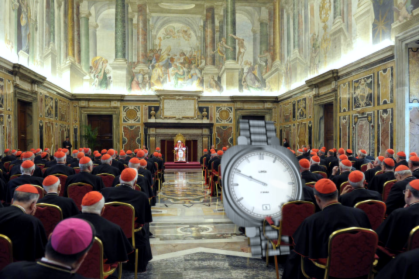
9:49
